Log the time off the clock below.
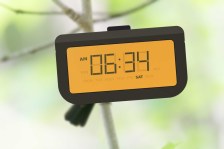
6:34
